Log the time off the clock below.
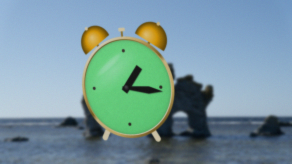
1:16
